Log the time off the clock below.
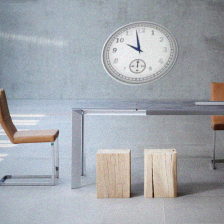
9:58
